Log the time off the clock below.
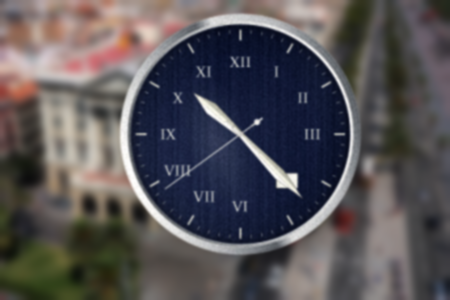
10:22:39
